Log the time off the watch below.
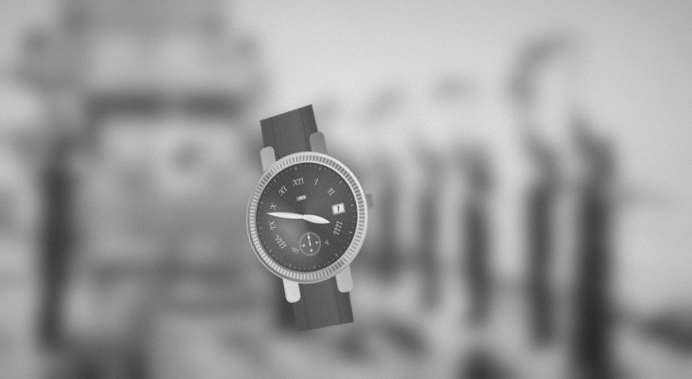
3:48
